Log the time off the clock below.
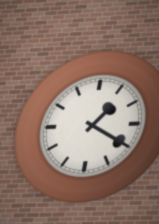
1:20
